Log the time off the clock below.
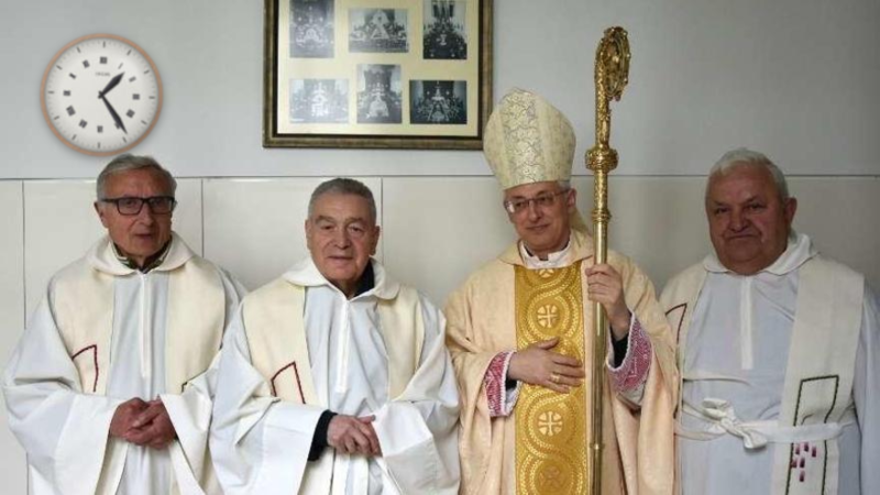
1:24
